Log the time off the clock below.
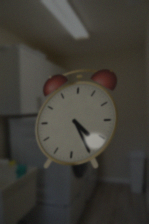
4:25
